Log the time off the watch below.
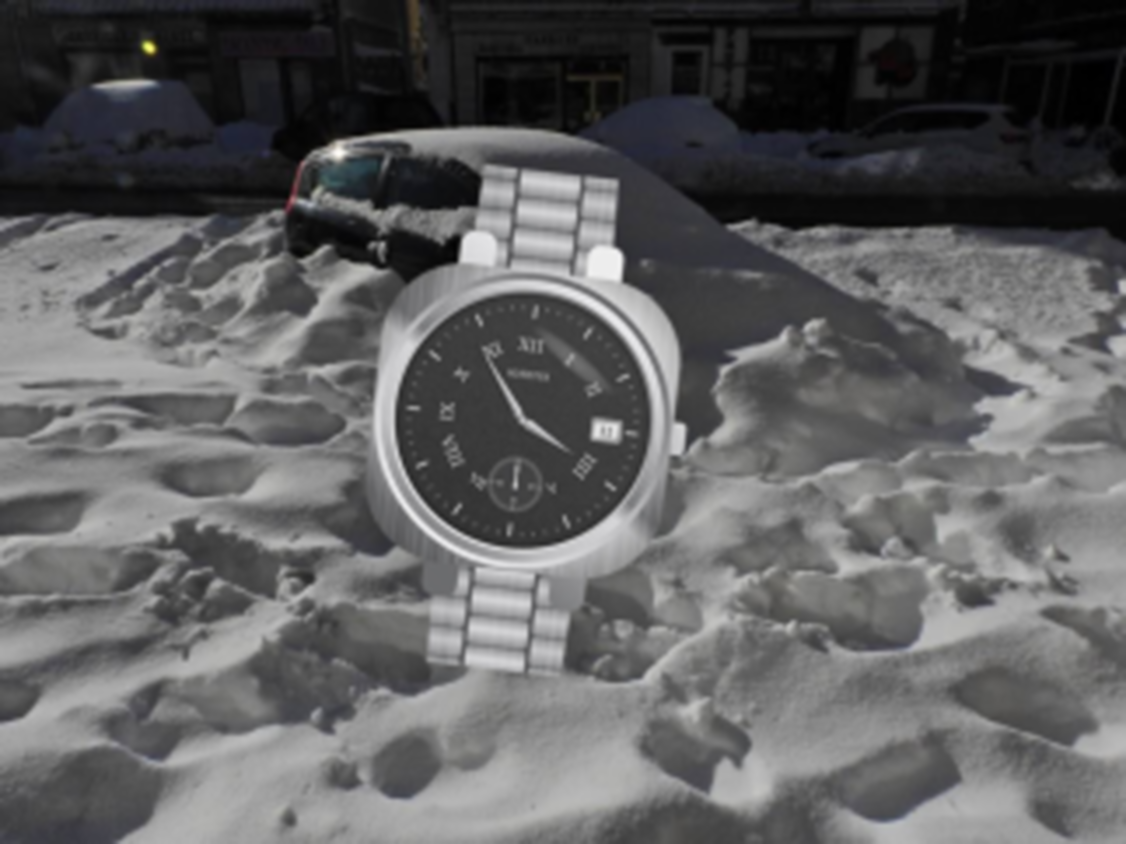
3:54
